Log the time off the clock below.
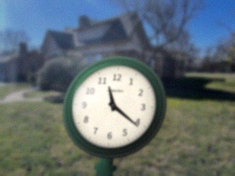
11:21
